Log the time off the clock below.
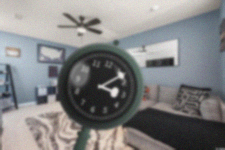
3:07
